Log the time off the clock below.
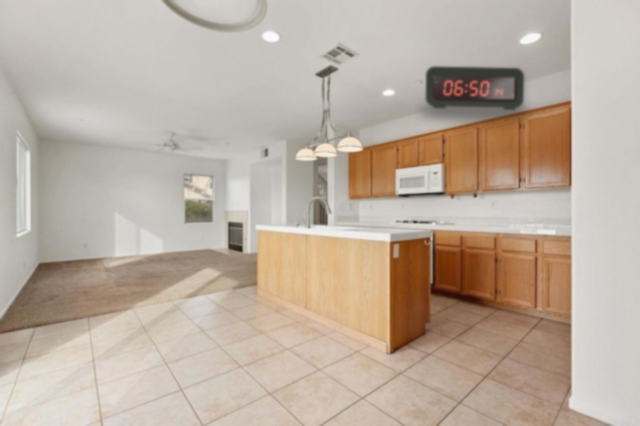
6:50
